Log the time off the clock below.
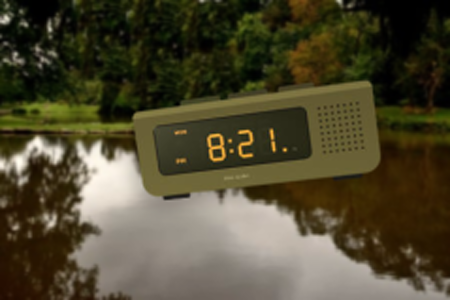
8:21
